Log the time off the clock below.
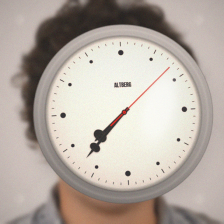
7:37:08
